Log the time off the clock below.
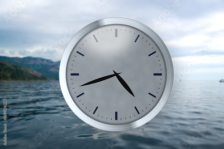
4:42
